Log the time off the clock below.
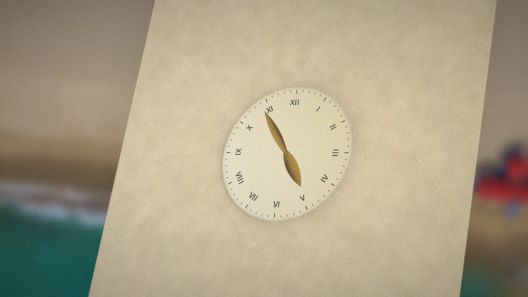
4:54
